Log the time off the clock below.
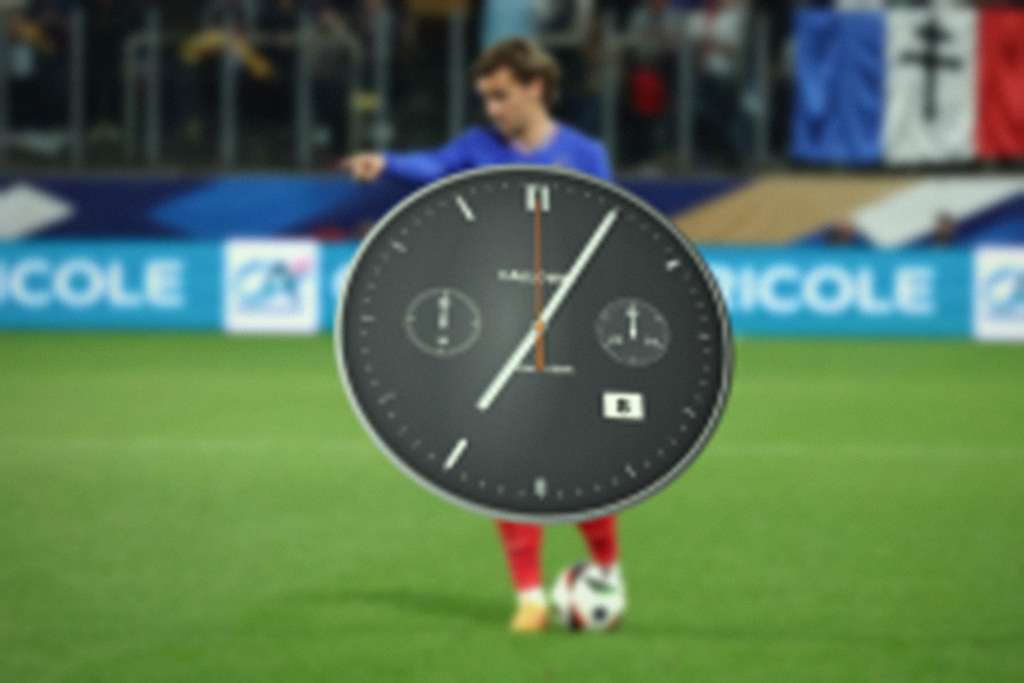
7:05
